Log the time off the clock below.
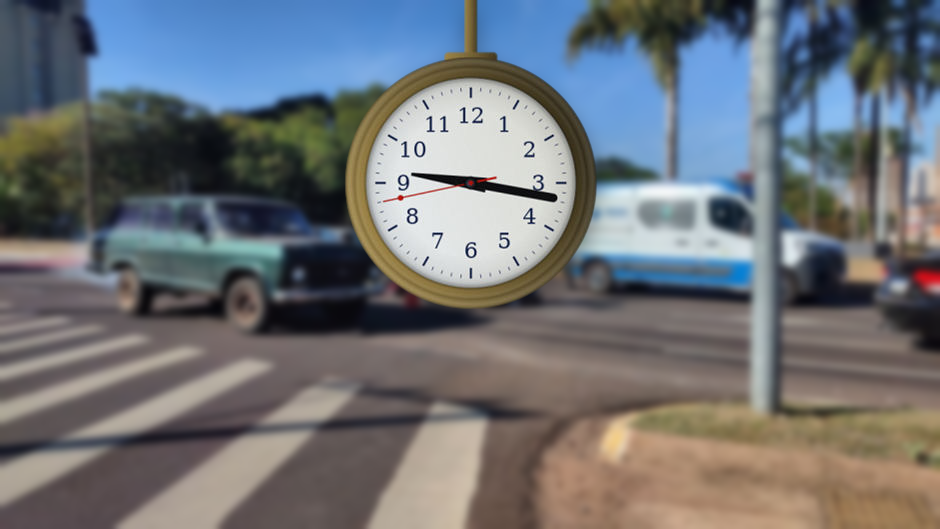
9:16:43
